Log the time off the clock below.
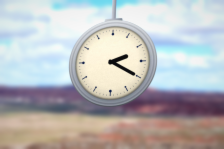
2:20
